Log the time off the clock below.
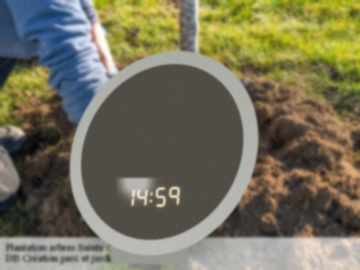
14:59
